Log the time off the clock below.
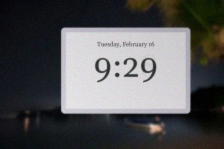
9:29
